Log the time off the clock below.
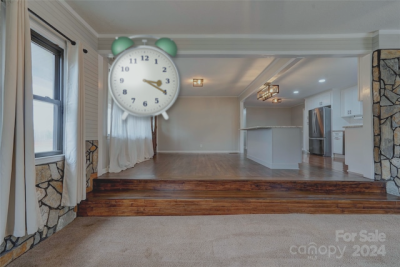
3:20
